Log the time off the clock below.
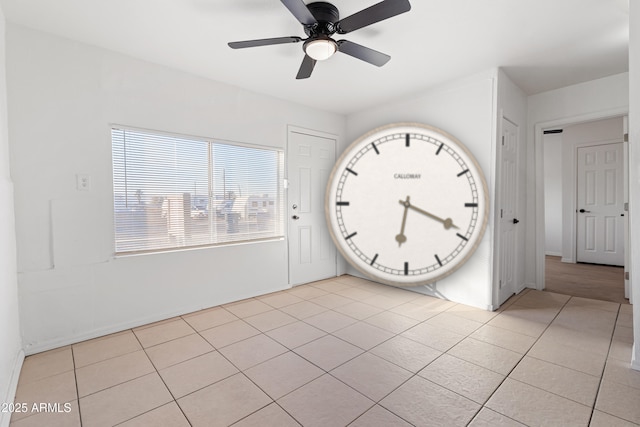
6:19
